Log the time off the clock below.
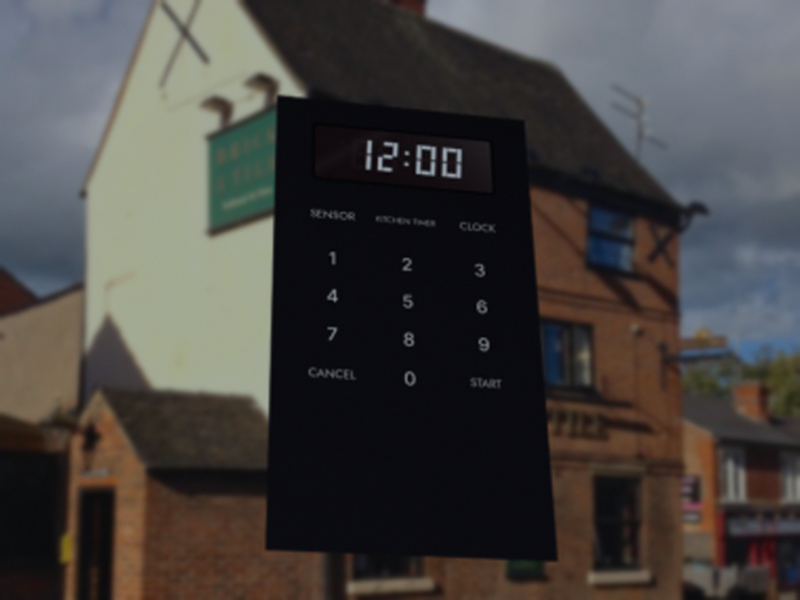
12:00
